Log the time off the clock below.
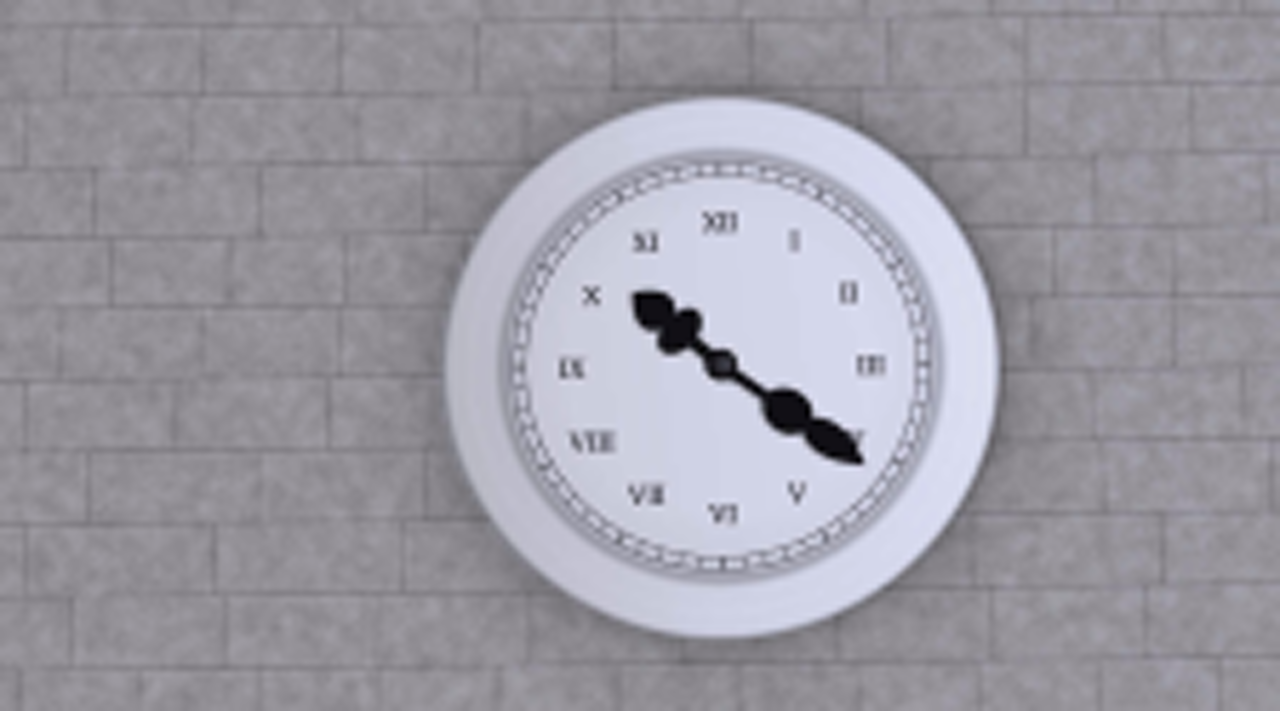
10:21
